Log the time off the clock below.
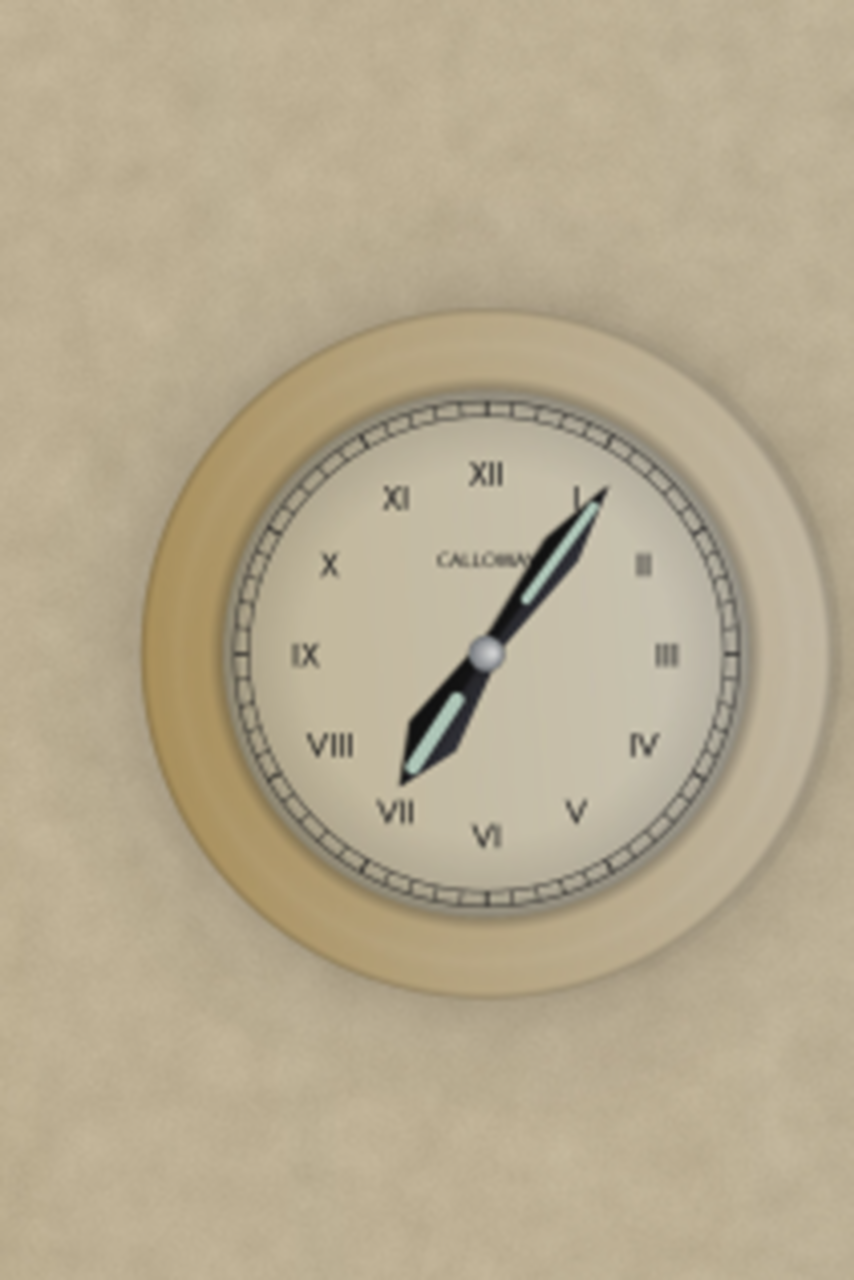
7:06
